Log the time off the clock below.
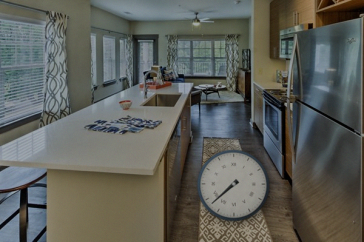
7:38
